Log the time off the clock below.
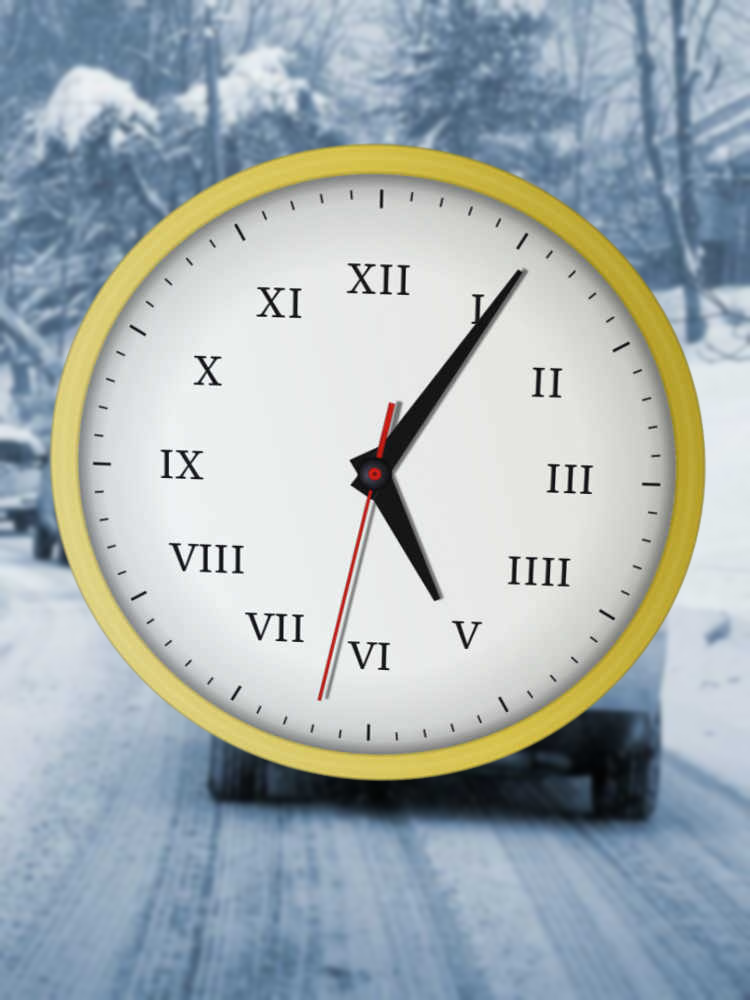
5:05:32
